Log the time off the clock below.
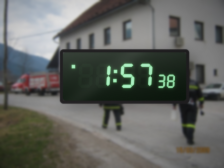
1:57:38
